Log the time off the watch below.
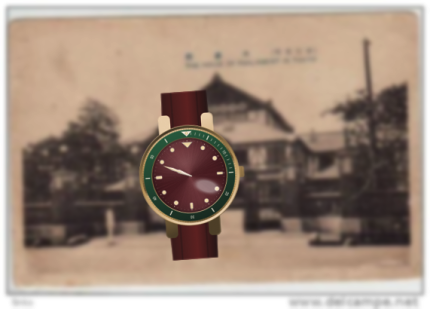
9:49
